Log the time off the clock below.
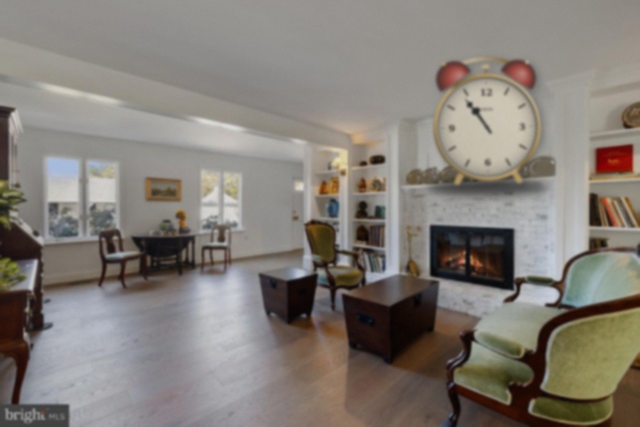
10:54
